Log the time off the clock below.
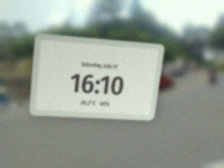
16:10
